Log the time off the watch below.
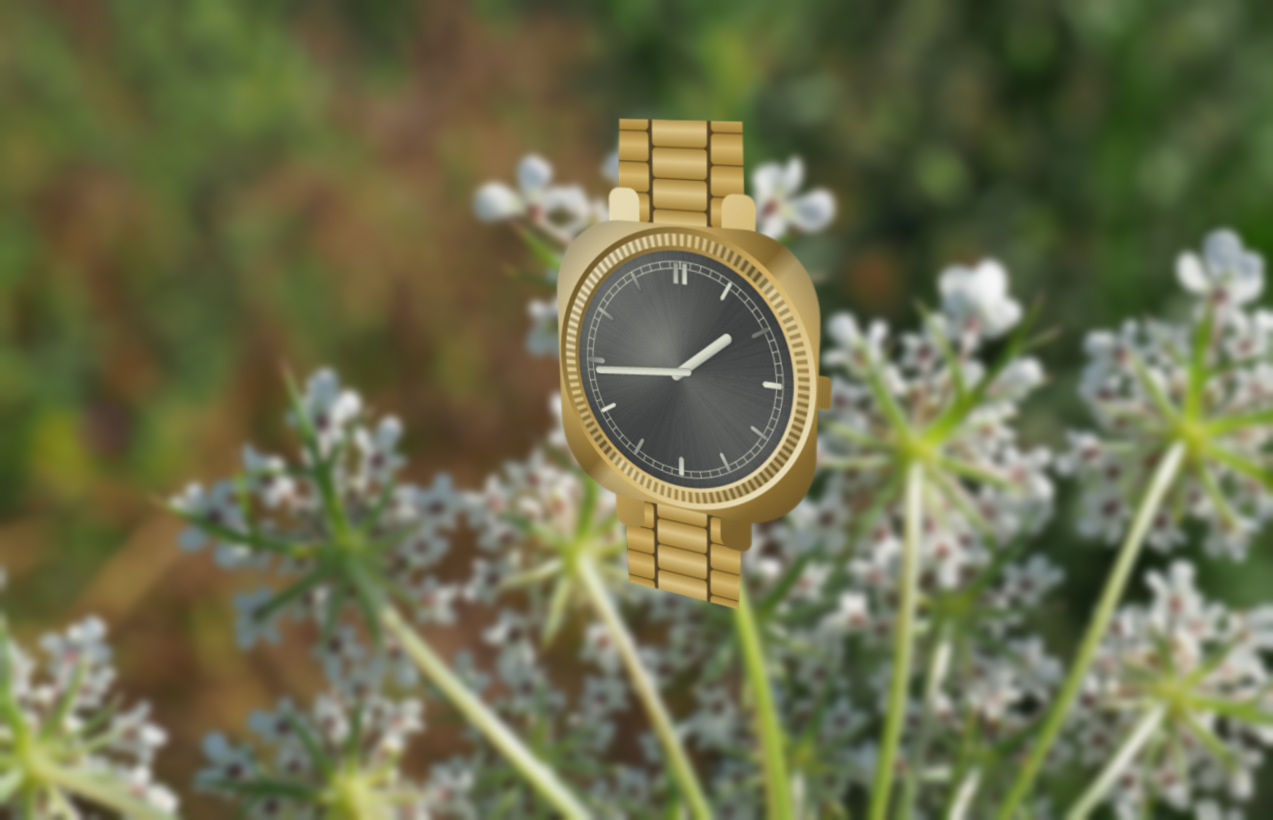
1:44
